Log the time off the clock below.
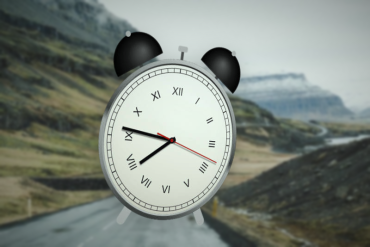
7:46:18
